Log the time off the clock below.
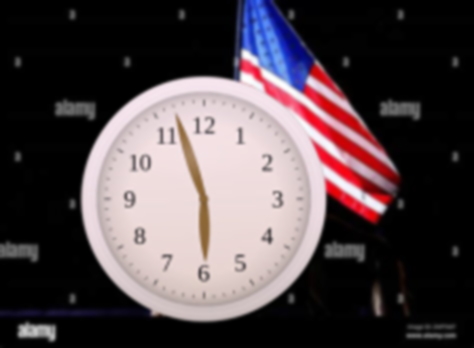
5:57
